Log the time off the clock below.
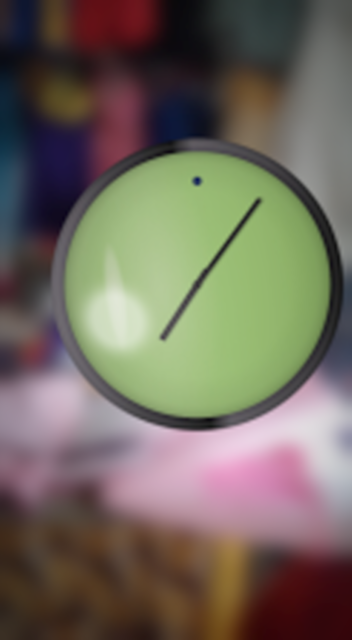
7:06
